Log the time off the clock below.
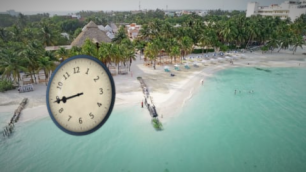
8:44
